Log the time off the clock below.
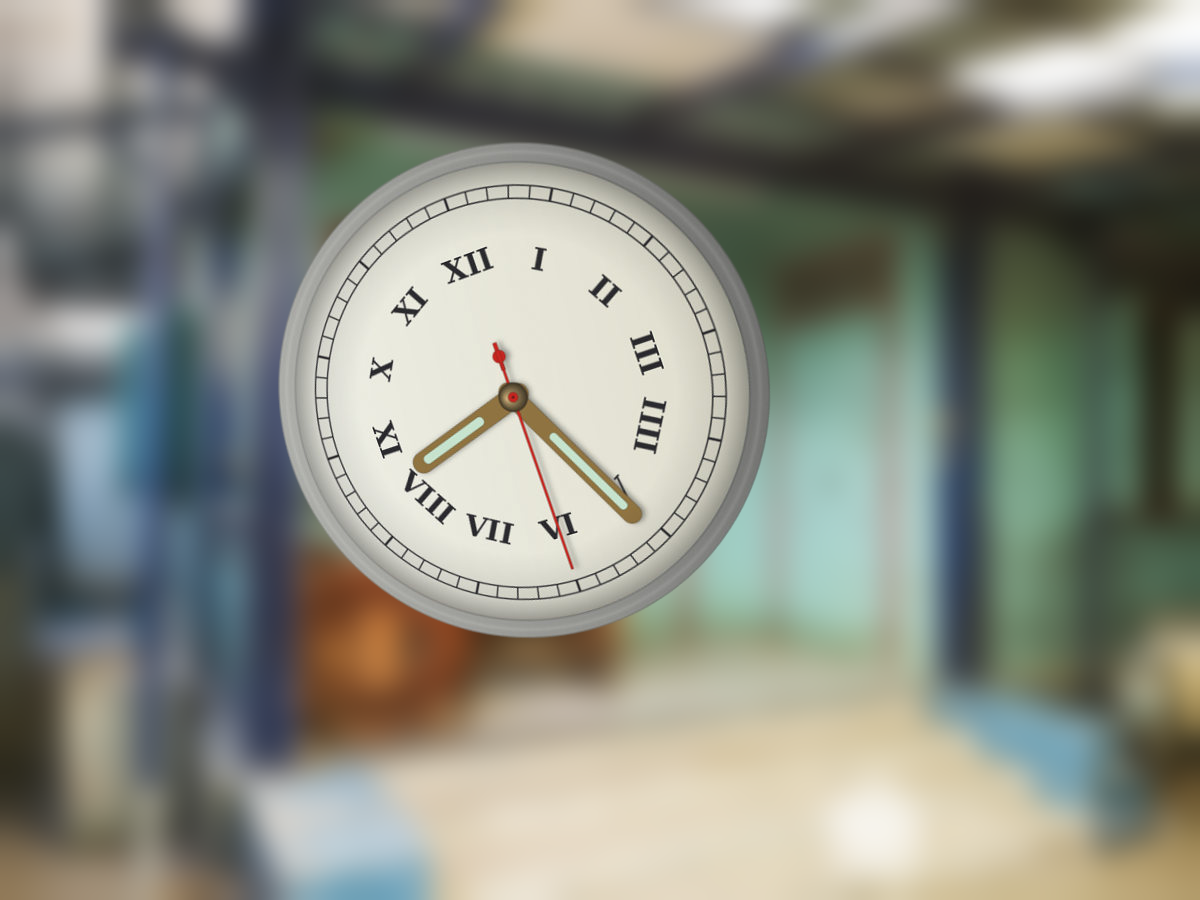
8:25:30
